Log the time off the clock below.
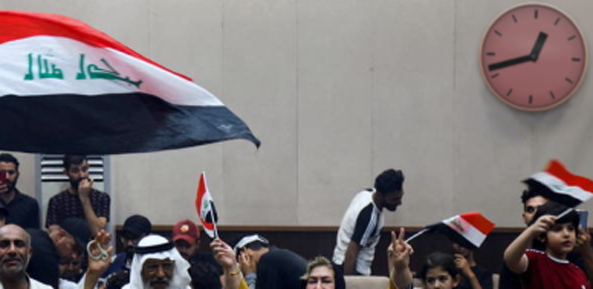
12:42
